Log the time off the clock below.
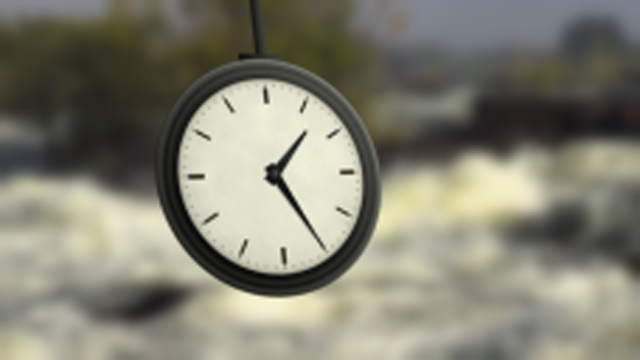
1:25
